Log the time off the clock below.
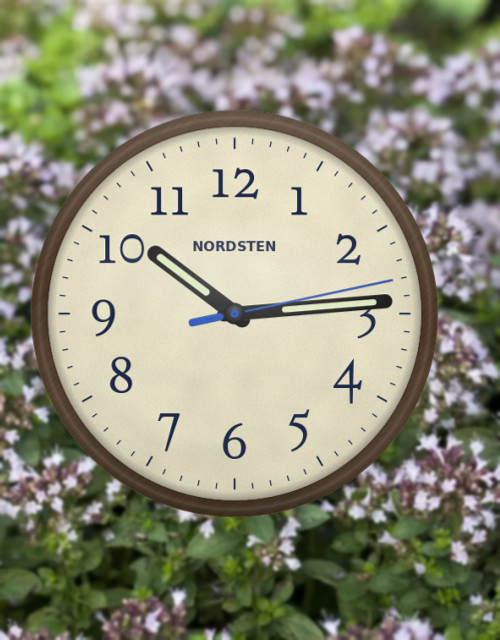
10:14:13
